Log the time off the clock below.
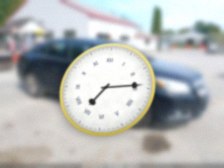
7:14
